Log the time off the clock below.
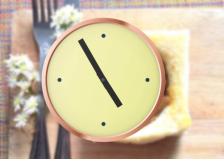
4:55
